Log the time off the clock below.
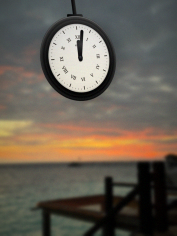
12:02
